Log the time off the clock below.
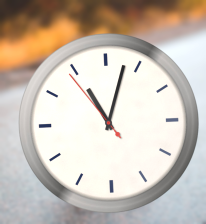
11:02:54
